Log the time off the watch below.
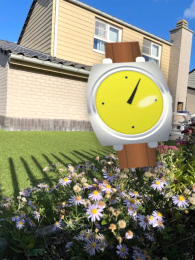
1:05
